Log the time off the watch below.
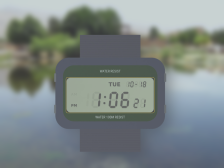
1:06:21
